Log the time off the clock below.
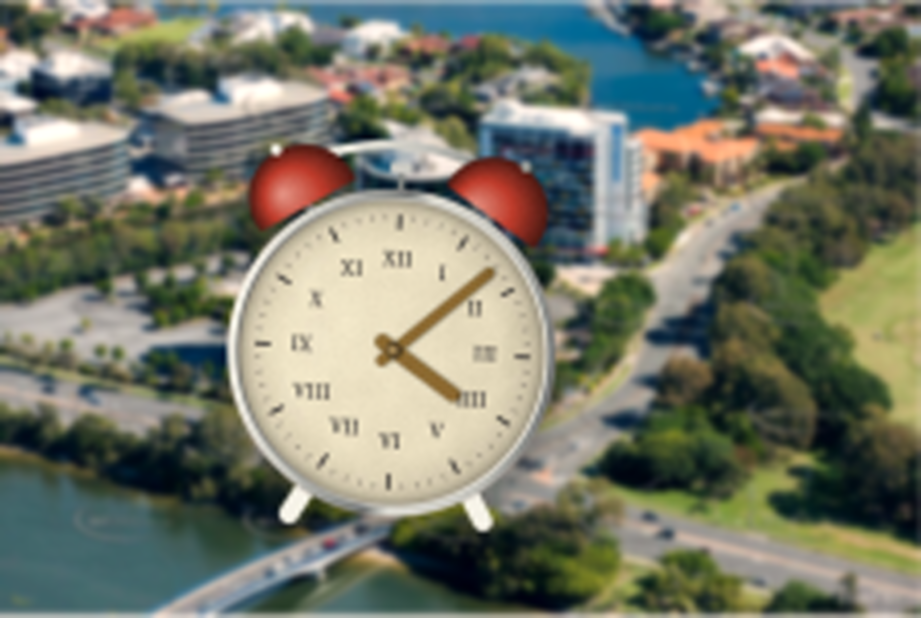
4:08
